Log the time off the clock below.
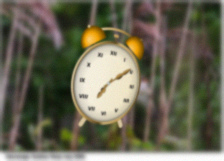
7:09
